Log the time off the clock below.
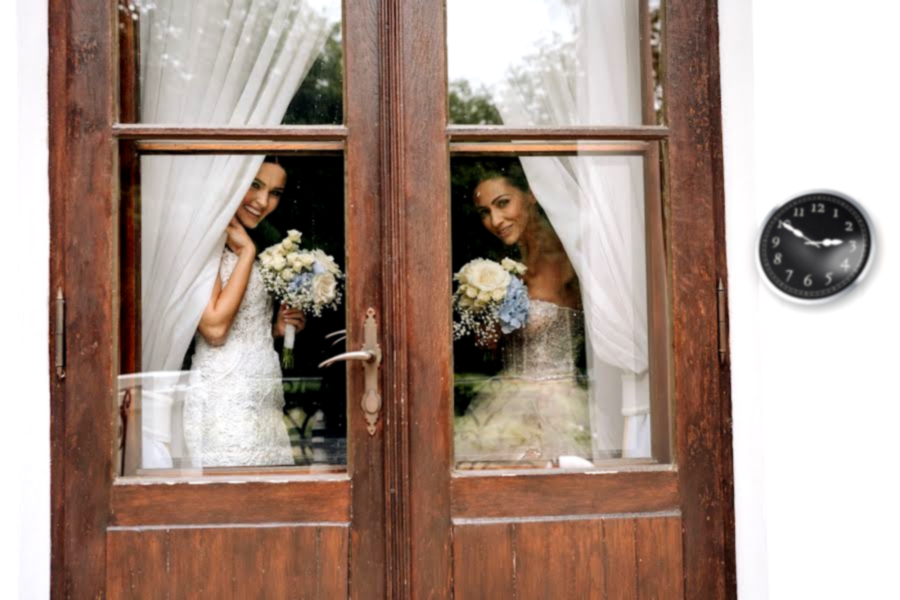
2:50
